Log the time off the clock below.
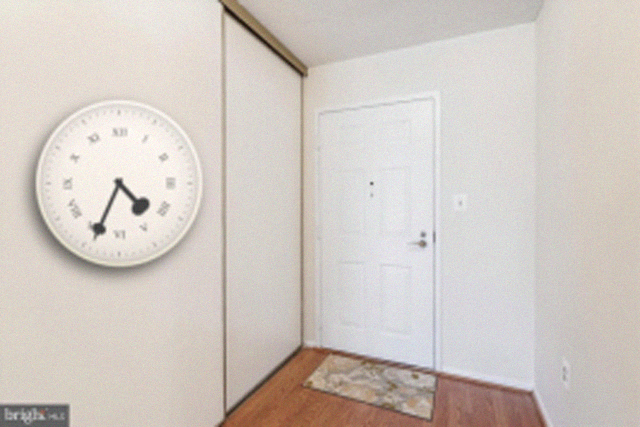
4:34
